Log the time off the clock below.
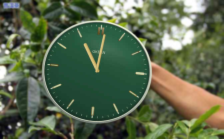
11:01
